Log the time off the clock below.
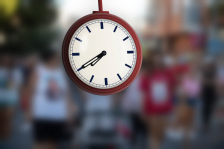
7:40
